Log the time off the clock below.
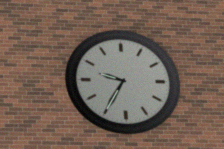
9:35
